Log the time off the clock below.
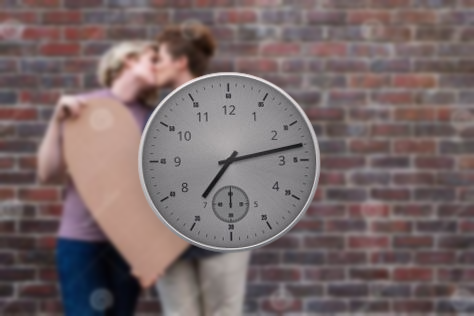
7:13
